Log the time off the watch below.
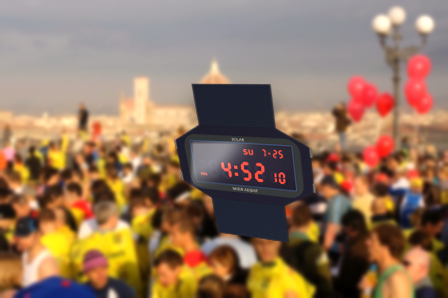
4:52:10
